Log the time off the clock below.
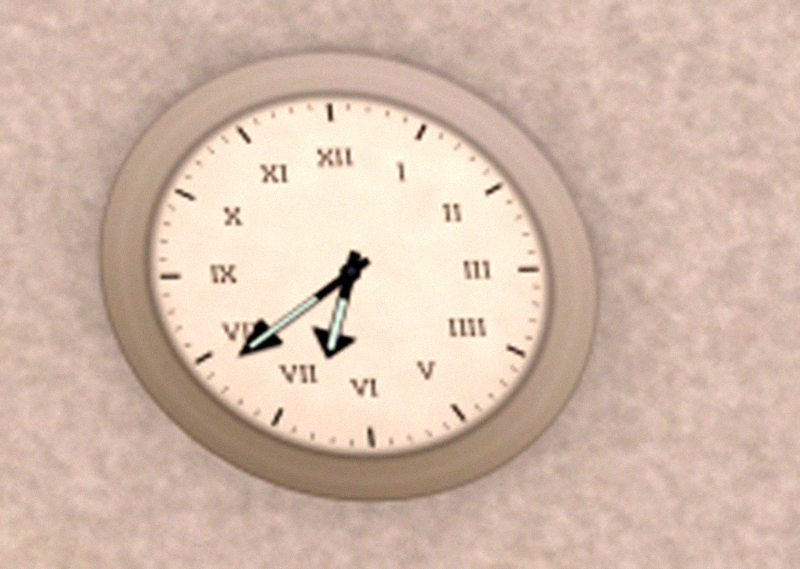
6:39
